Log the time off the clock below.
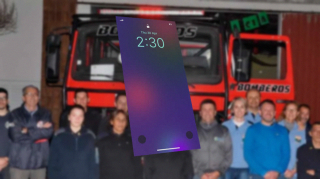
2:30
